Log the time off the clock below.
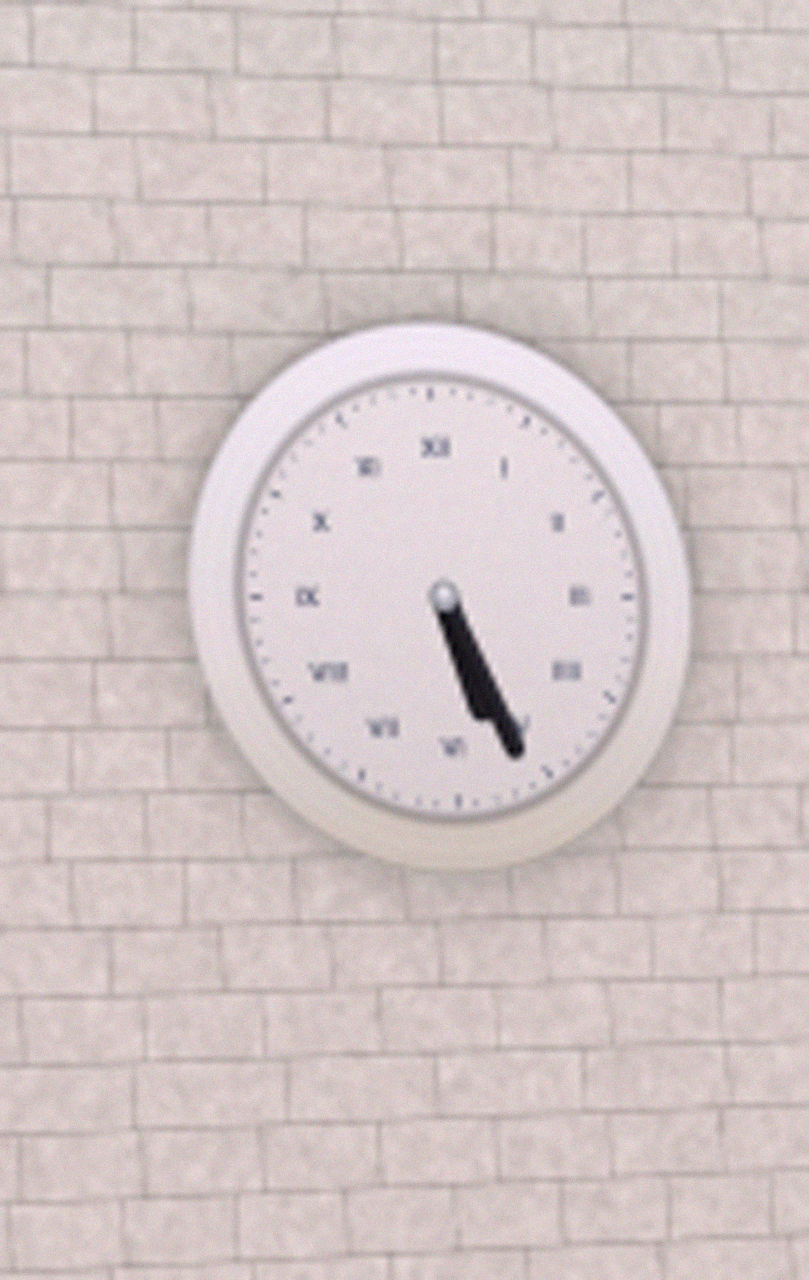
5:26
